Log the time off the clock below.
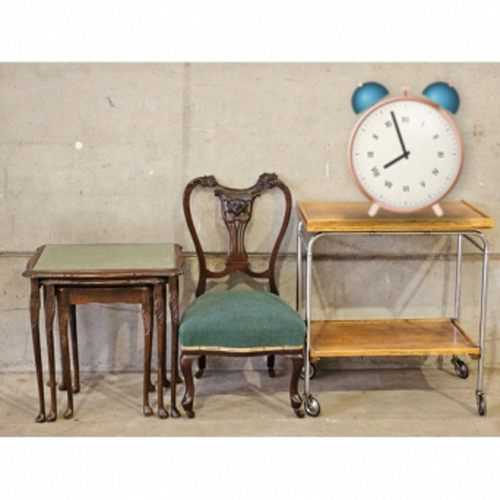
7:57
